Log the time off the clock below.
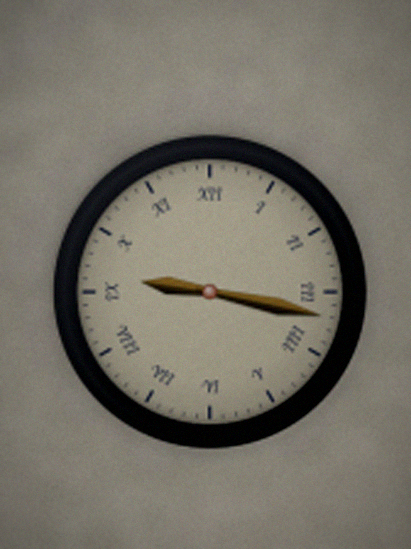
9:17
